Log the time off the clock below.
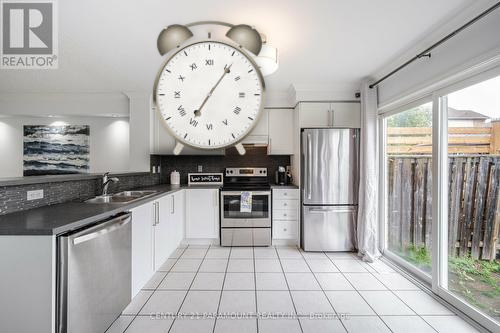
7:06
